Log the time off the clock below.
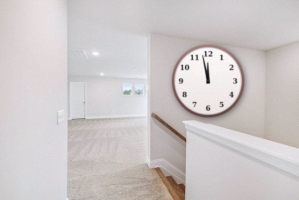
11:58
